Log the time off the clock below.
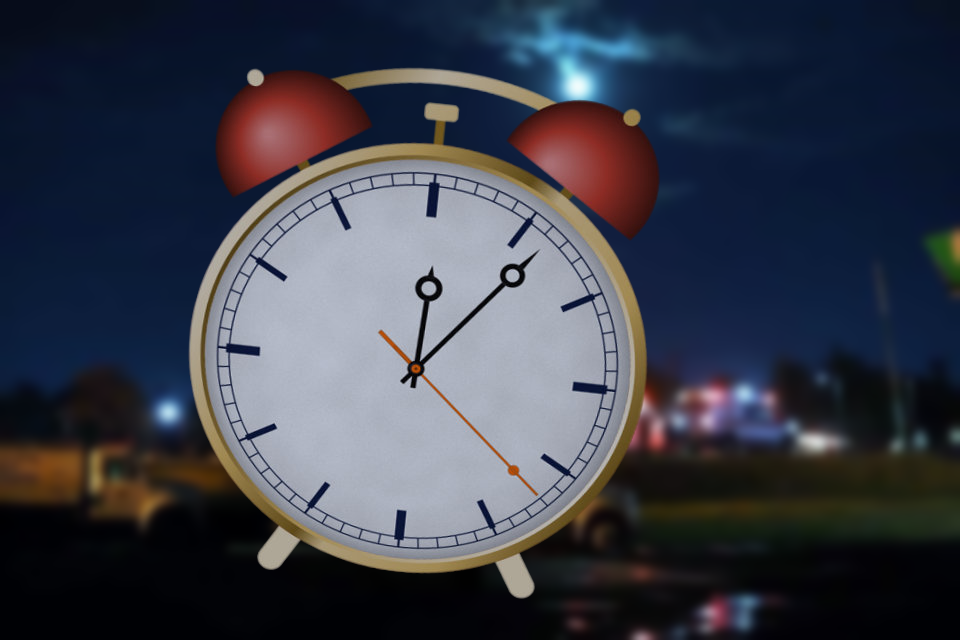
12:06:22
